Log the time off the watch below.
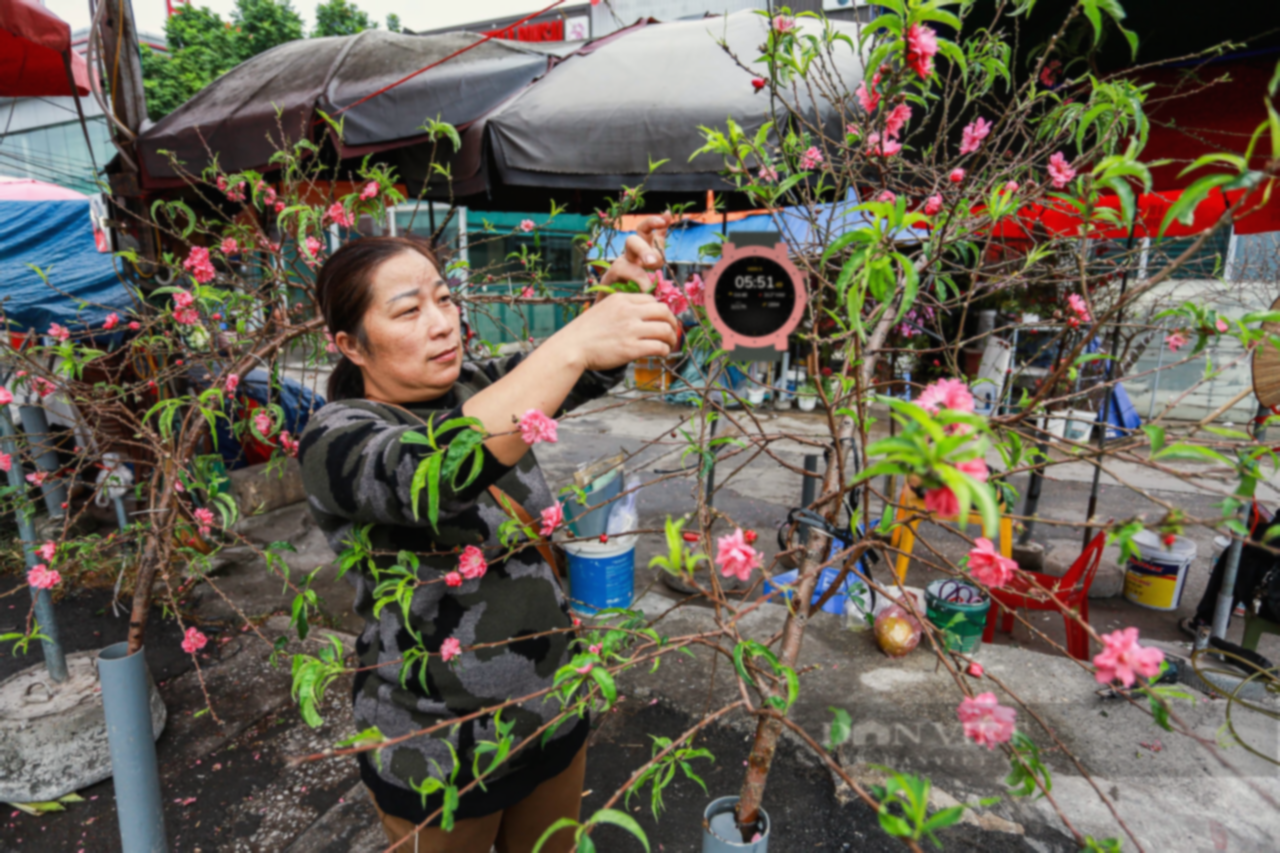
5:51
